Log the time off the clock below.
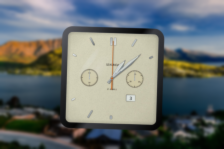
1:08
